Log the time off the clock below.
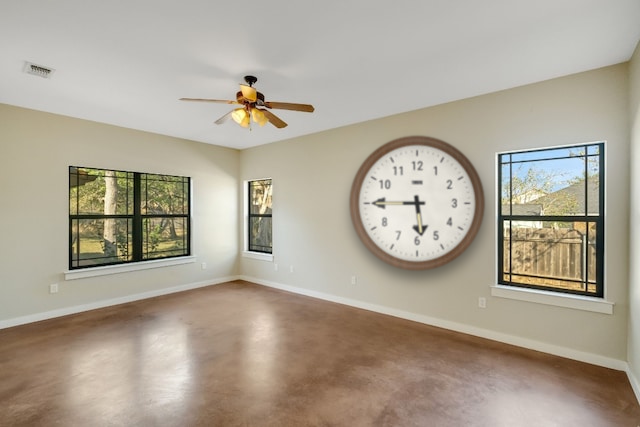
5:45
